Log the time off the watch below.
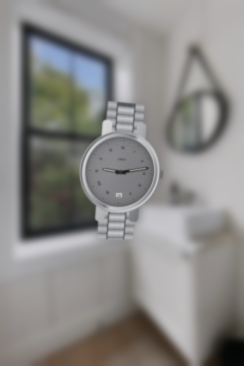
9:13
